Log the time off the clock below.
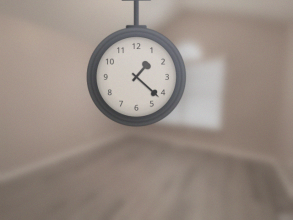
1:22
